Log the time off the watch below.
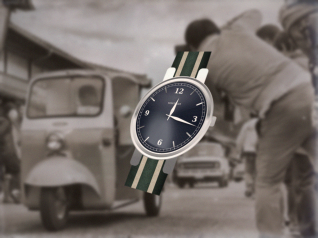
12:17
